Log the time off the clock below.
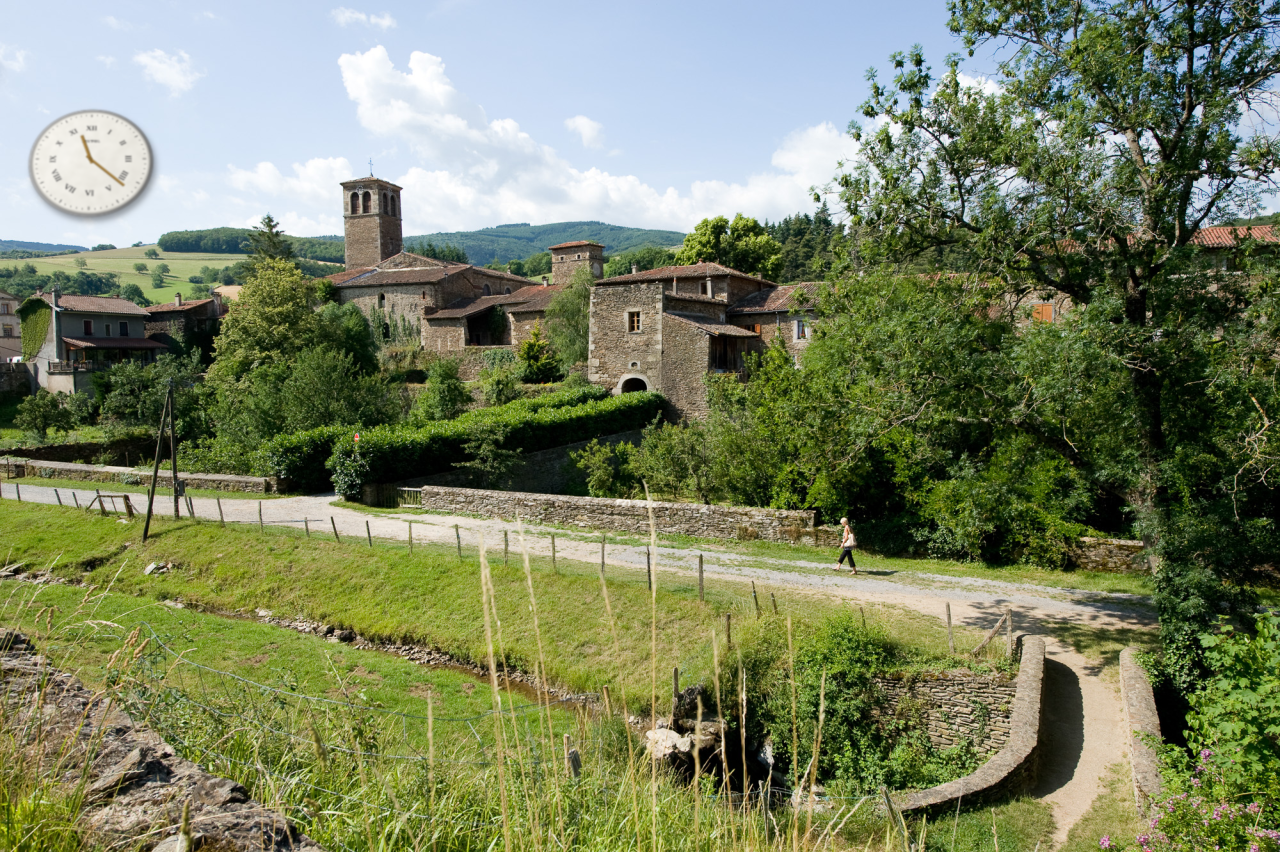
11:22
